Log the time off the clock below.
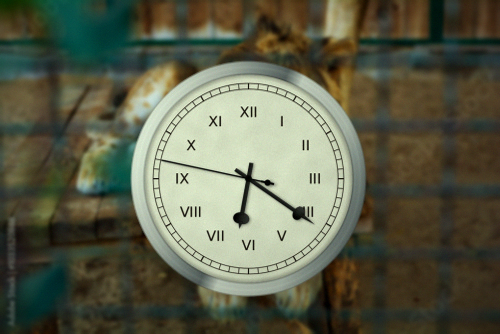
6:20:47
